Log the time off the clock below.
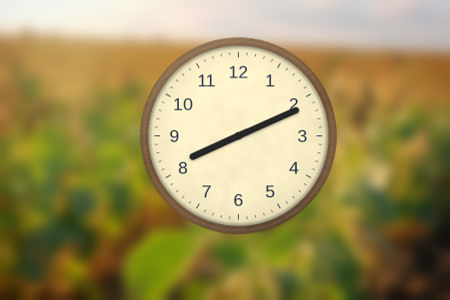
8:11
